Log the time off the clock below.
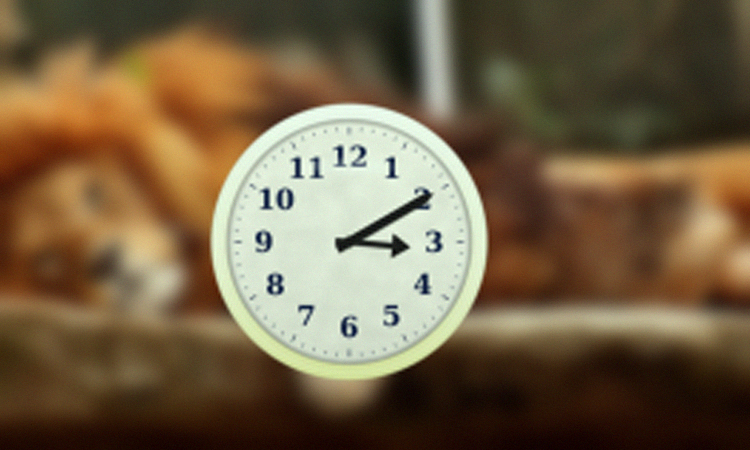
3:10
